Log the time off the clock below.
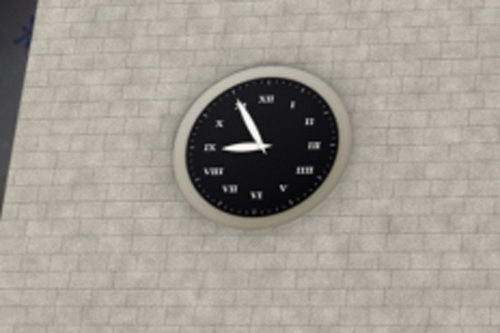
8:55
